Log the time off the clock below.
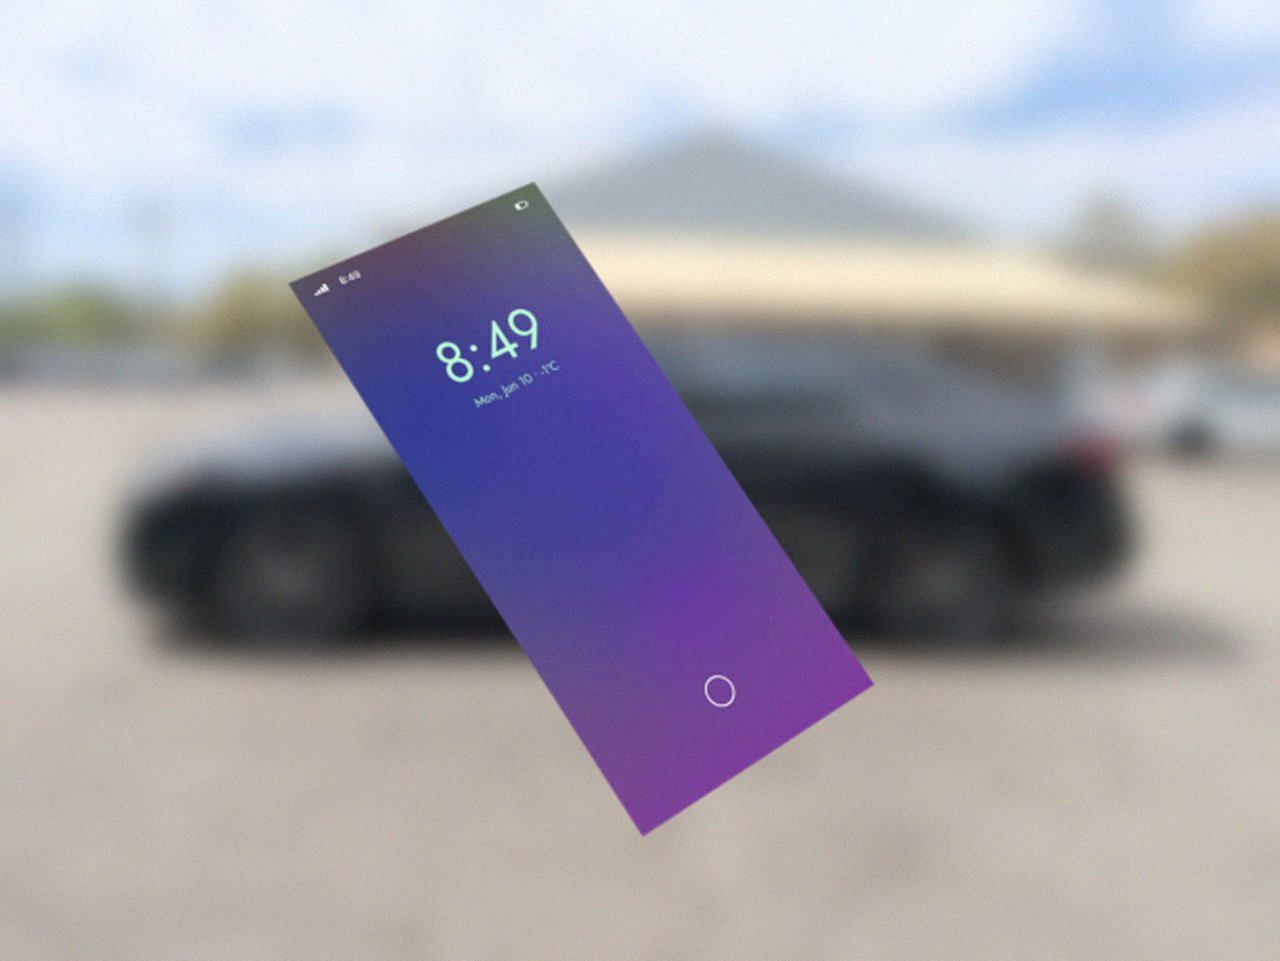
8:49
